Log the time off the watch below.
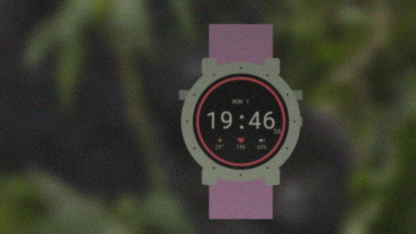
19:46
